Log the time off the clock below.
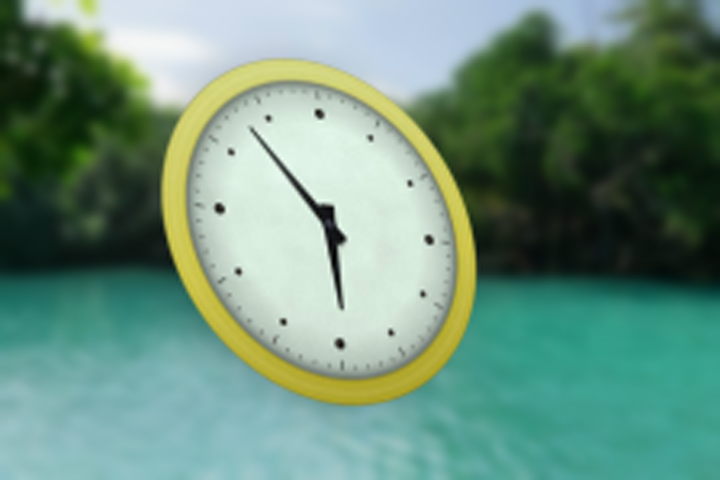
5:53
